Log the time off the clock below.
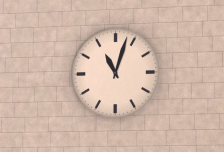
11:03
